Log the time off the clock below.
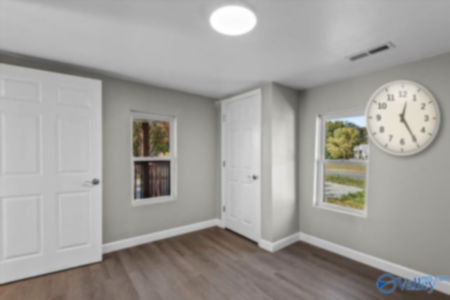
12:25
